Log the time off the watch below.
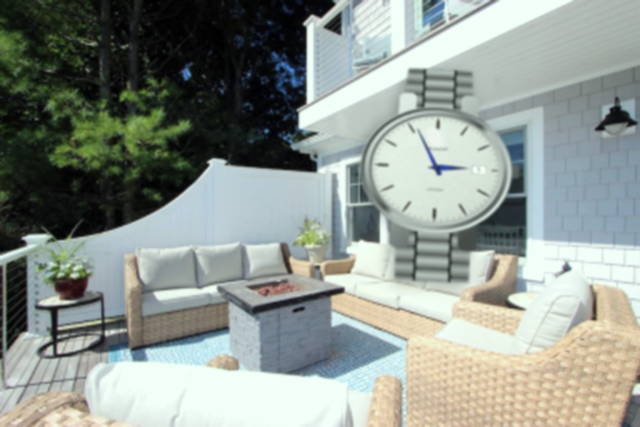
2:56
